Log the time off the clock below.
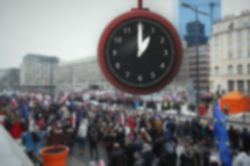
1:00
